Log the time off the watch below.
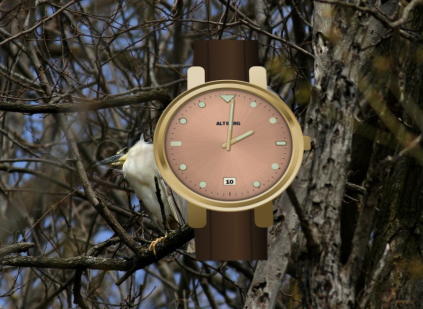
2:01
